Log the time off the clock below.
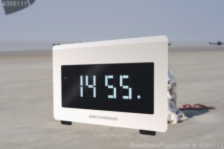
14:55
